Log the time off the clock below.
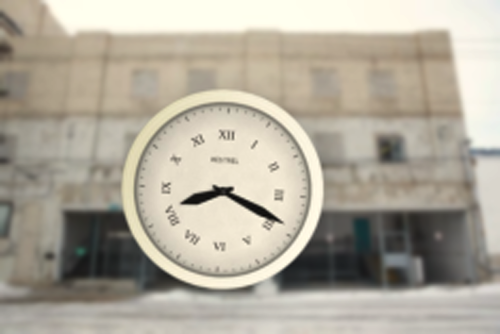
8:19
